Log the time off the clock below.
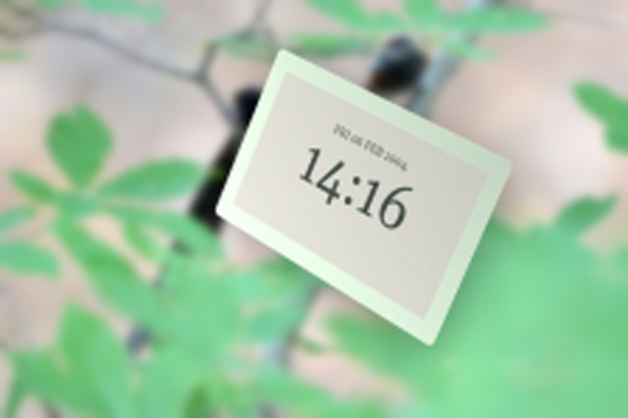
14:16
